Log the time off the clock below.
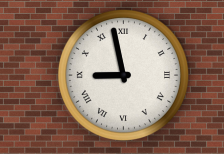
8:58
